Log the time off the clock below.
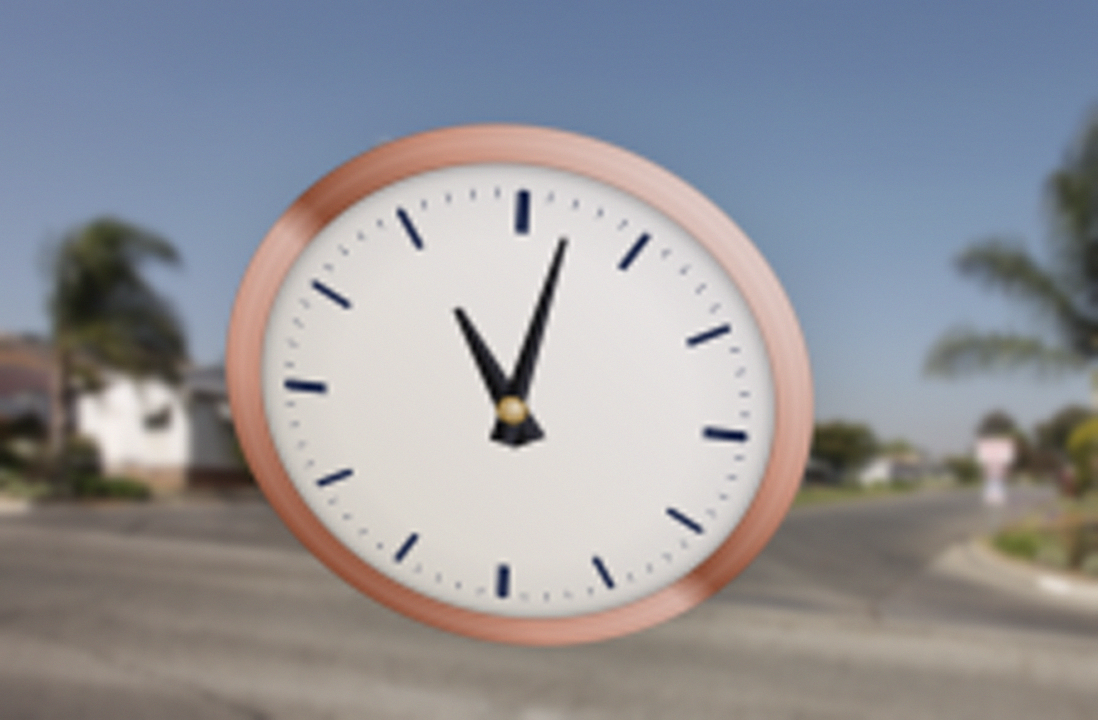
11:02
